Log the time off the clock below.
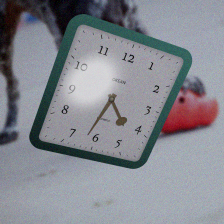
4:32
